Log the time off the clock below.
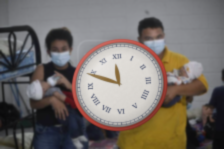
11:49
